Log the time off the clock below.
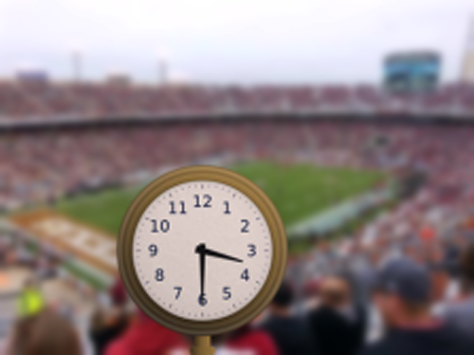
3:30
